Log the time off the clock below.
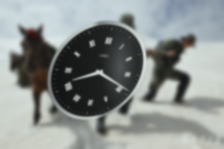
8:19
